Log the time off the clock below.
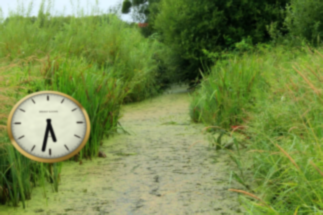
5:32
